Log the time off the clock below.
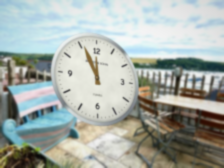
11:56
